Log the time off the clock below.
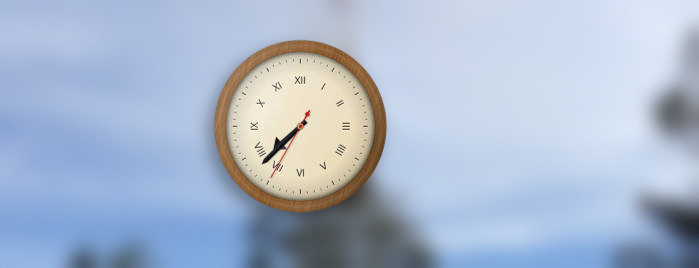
7:37:35
